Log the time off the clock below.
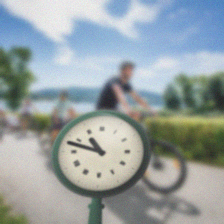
10:48
